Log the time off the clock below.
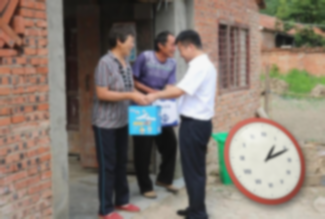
1:11
